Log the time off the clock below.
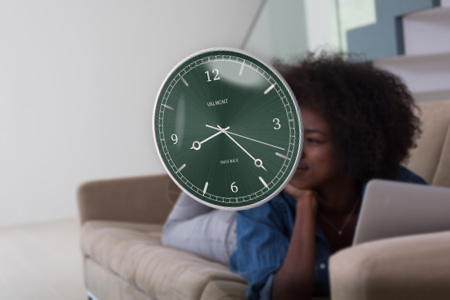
8:23:19
